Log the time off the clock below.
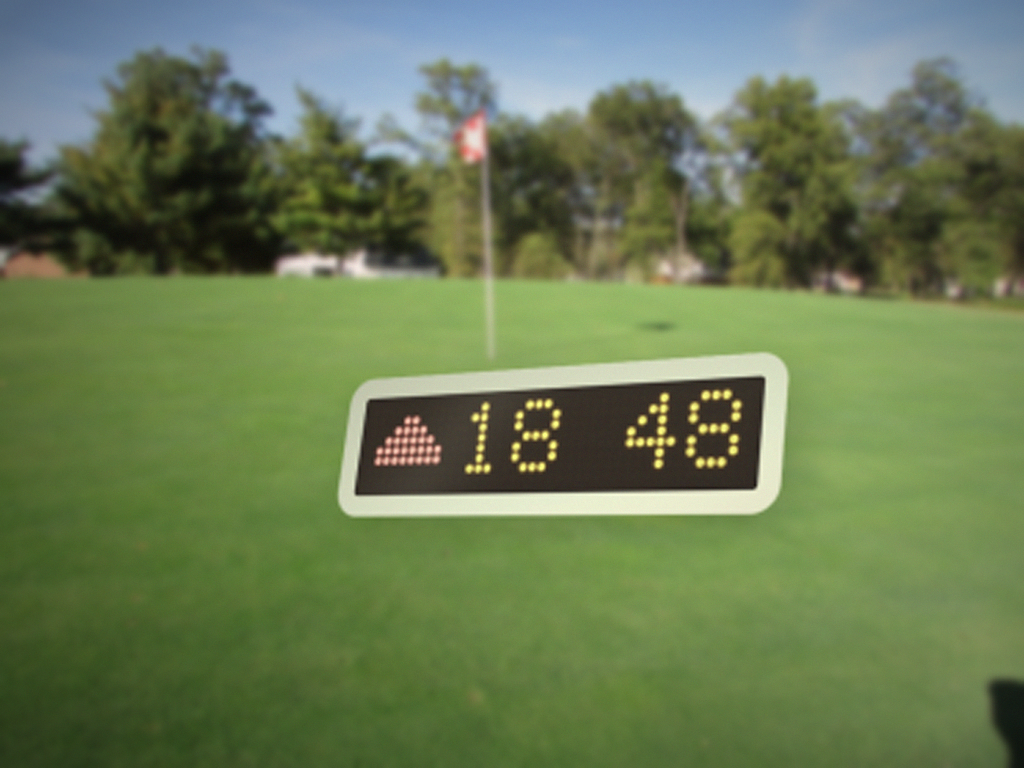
18:48
